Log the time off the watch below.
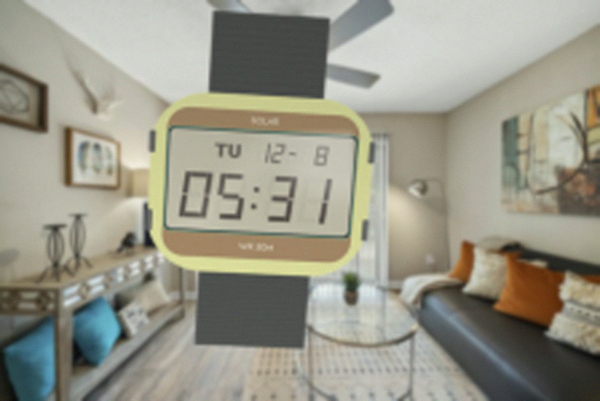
5:31
